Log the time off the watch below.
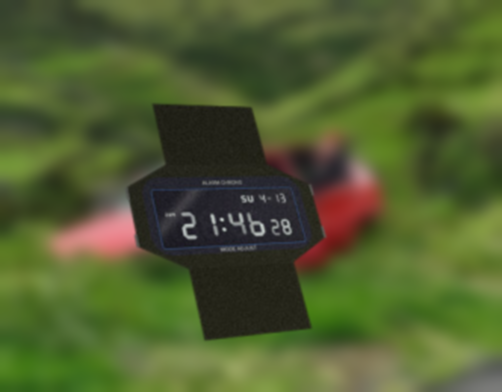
21:46:28
